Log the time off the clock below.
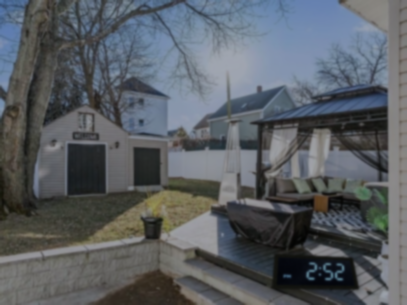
2:52
